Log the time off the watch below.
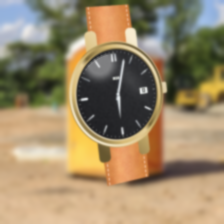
6:03
